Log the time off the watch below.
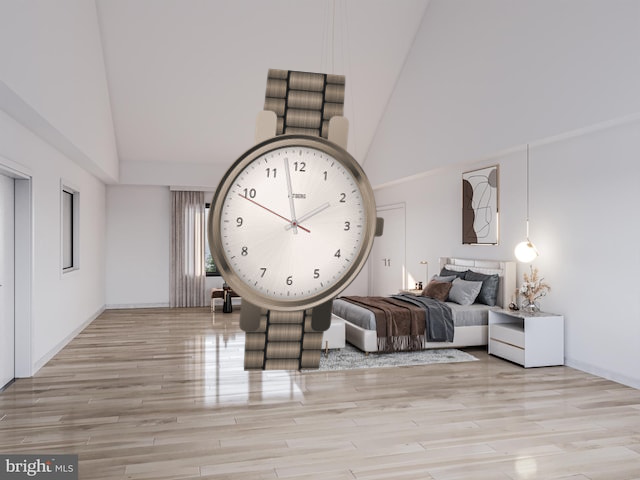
1:57:49
